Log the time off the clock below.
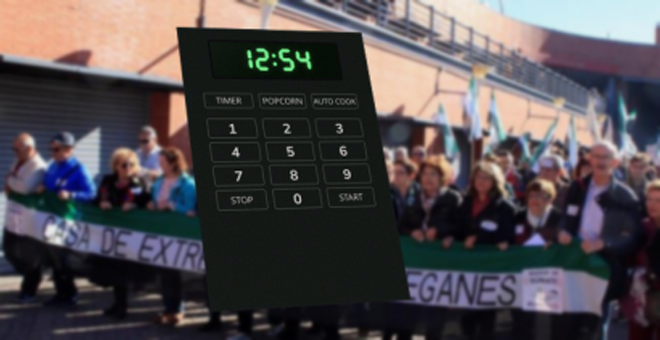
12:54
